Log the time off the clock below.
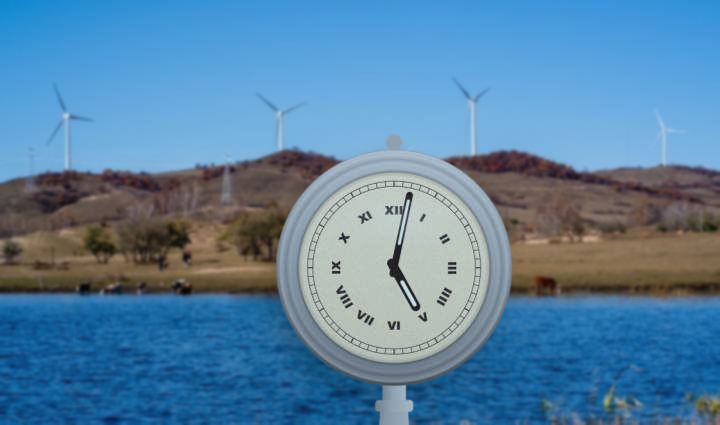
5:02
